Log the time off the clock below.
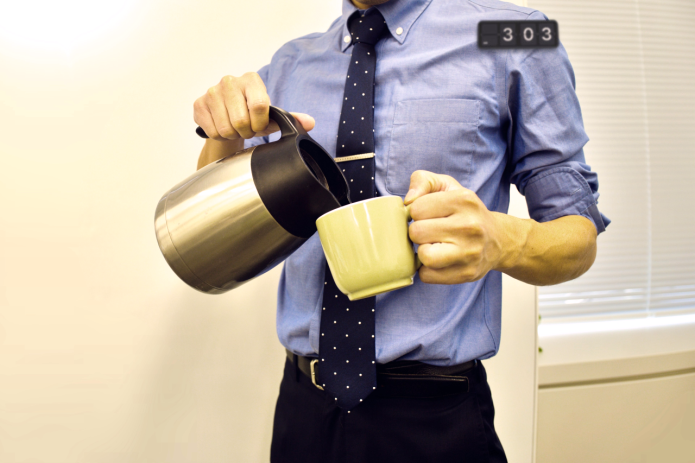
3:03
